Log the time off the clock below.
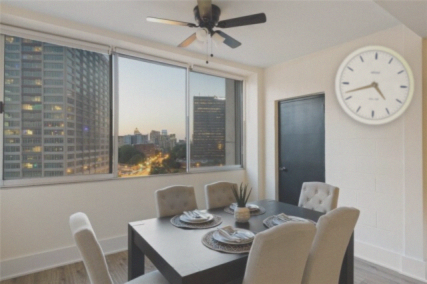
4:42
